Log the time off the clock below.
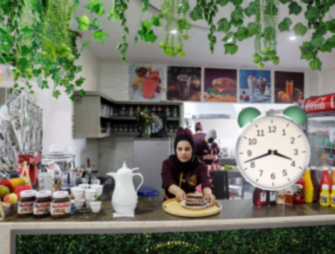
3:42
